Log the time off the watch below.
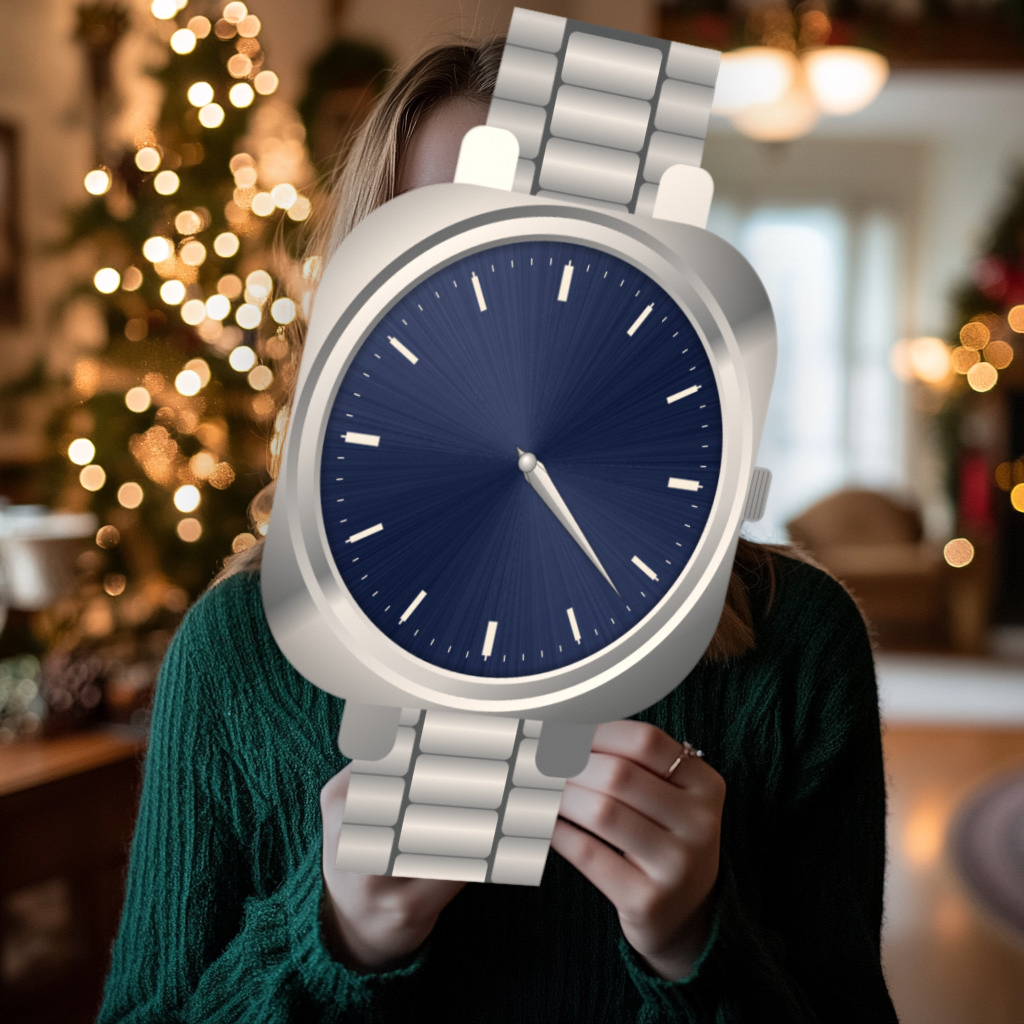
4:22
